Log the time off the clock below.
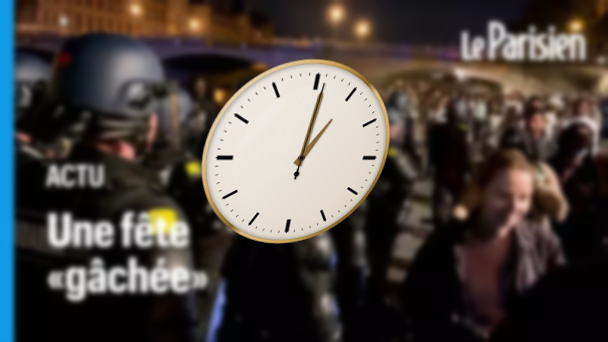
1:01:01
